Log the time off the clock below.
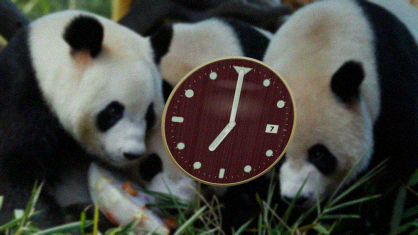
7:00
